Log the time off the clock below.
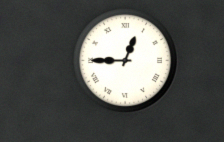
12:45
